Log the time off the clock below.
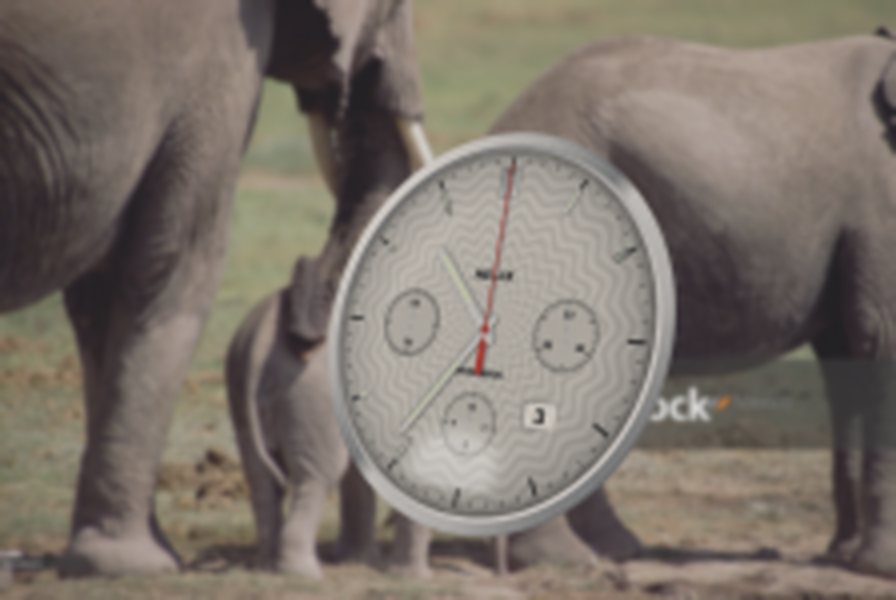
10:36
